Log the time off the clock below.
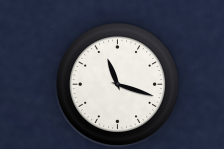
11:18
